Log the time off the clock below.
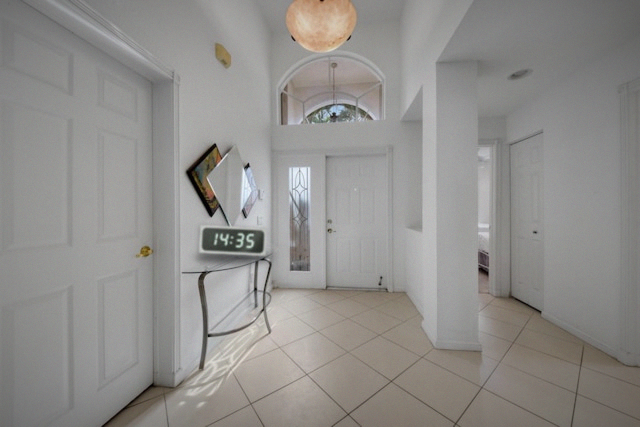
14:35
